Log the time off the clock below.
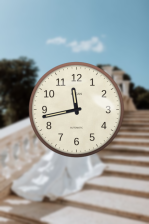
11:43
